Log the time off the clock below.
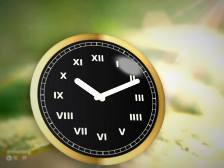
10:11
